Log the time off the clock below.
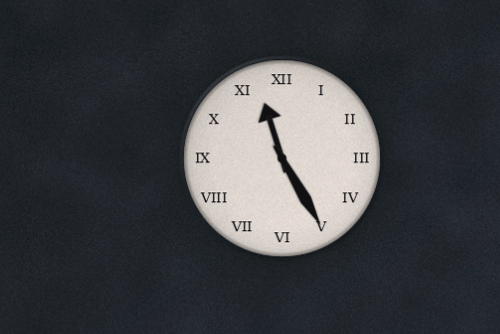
11:25
